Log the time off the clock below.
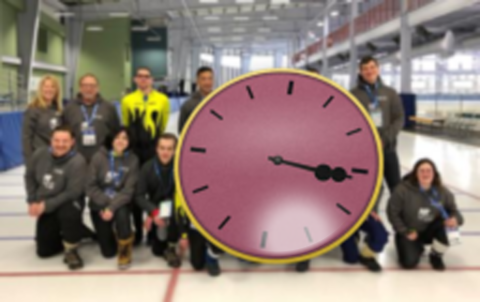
3:16
